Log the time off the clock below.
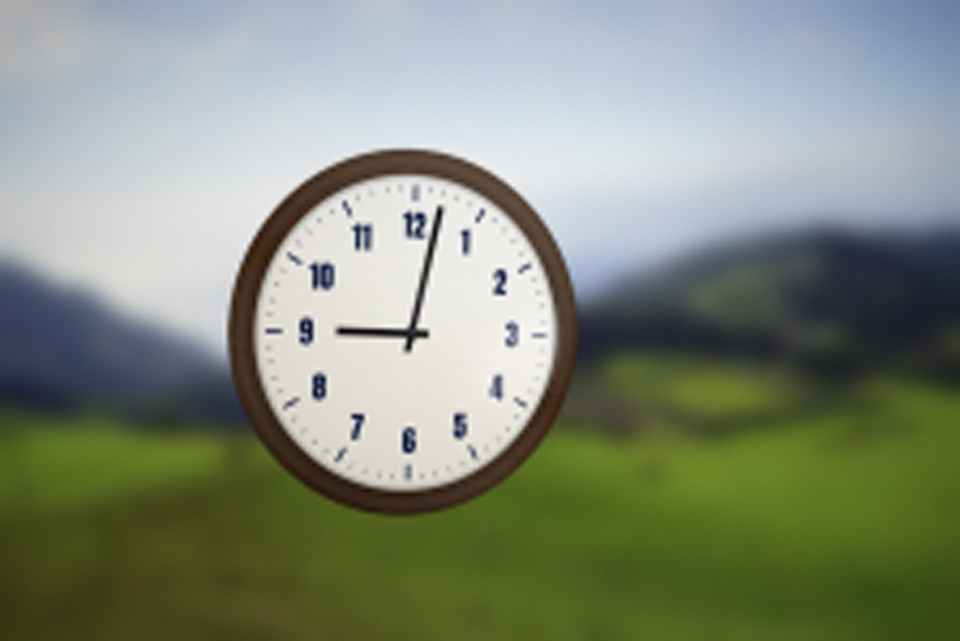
9:02
